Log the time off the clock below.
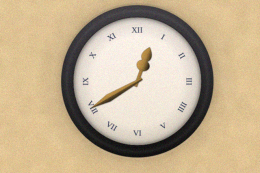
12:40
